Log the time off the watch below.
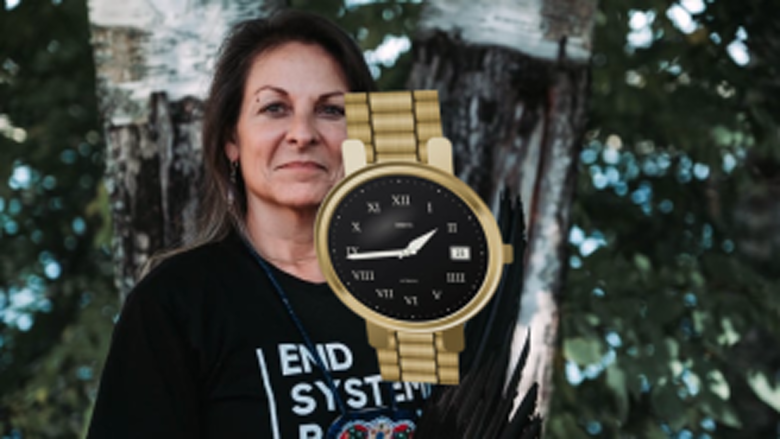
1:44
